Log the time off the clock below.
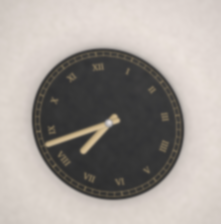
7:43
